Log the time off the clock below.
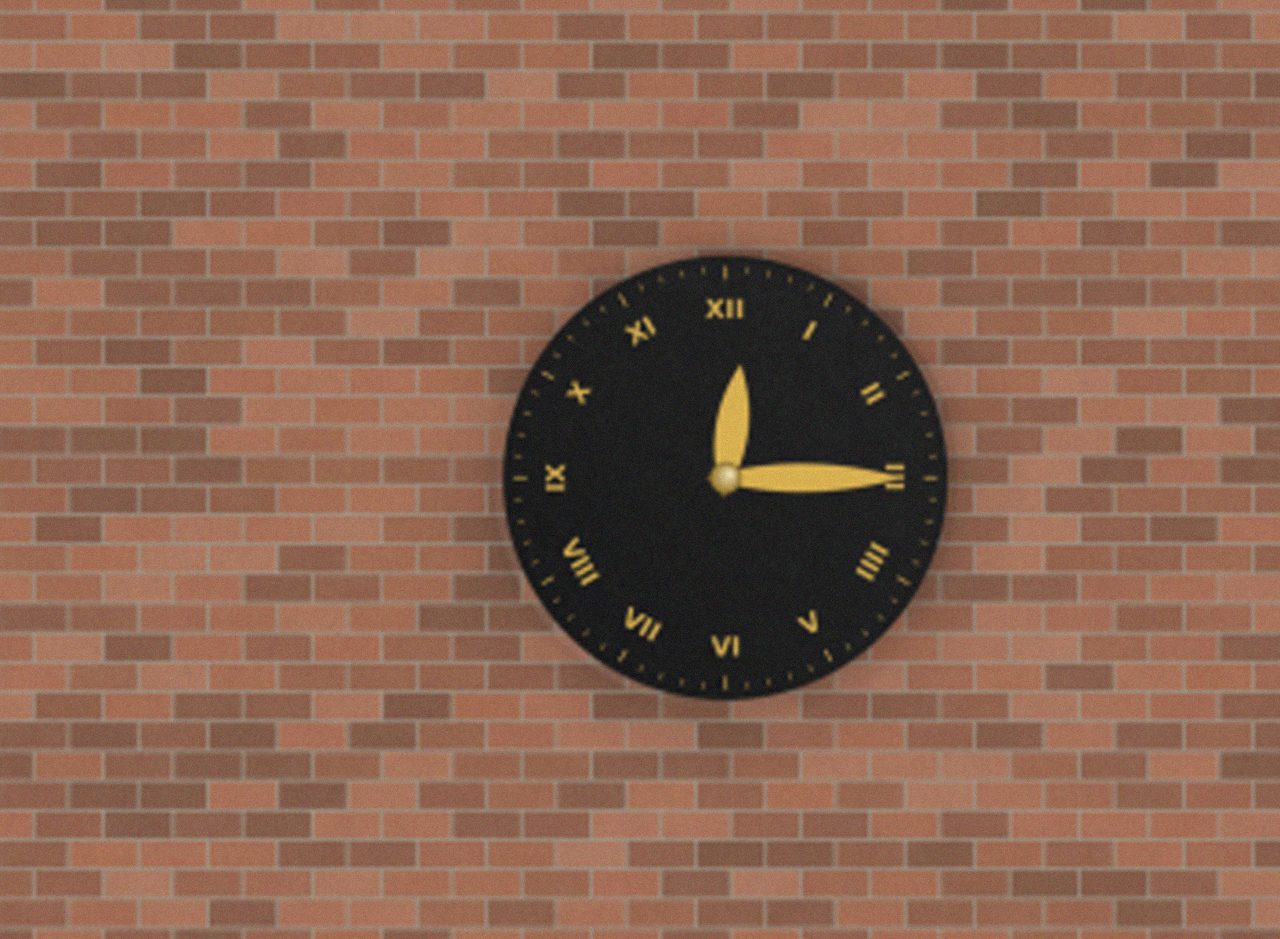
12:15
